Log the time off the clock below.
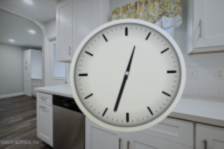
12:33
